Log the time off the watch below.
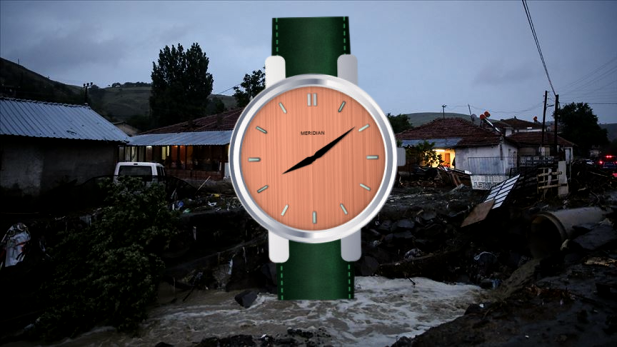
8:09
